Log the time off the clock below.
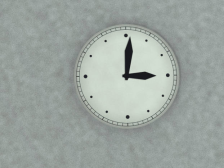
3:01
